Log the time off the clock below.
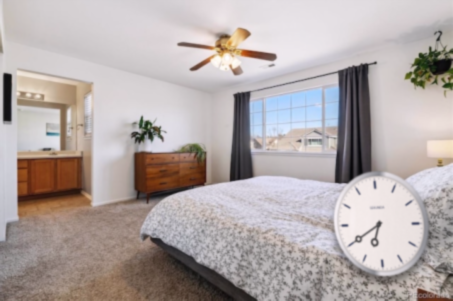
6:40
